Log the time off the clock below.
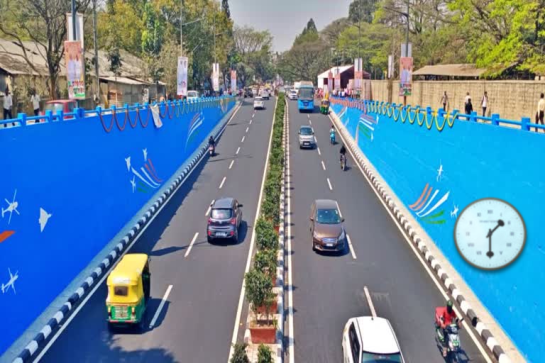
1:30
